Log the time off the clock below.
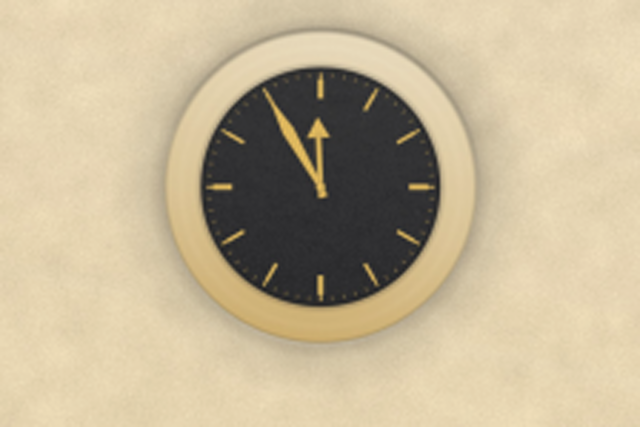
11:55
